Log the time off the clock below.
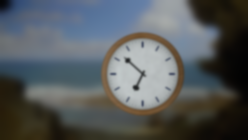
6:52
